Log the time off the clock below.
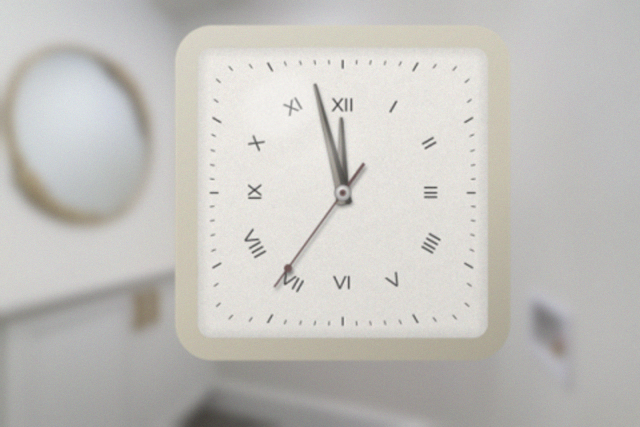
11:57:36
